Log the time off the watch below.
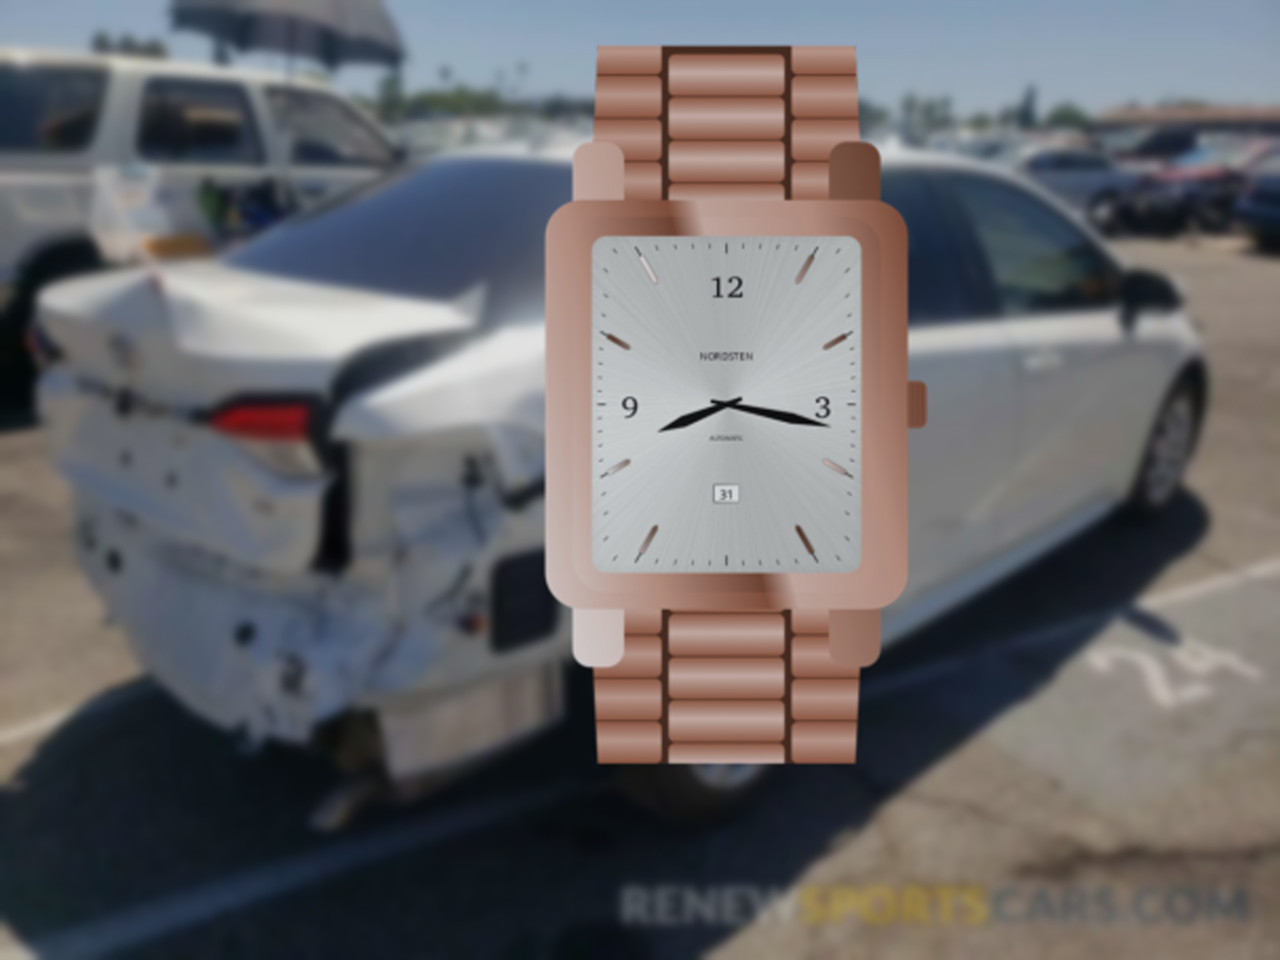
8:17
